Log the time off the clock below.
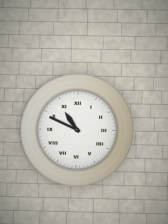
10:49
